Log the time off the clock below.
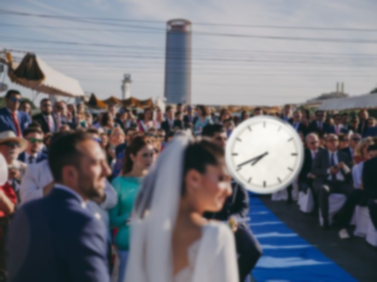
7:41
